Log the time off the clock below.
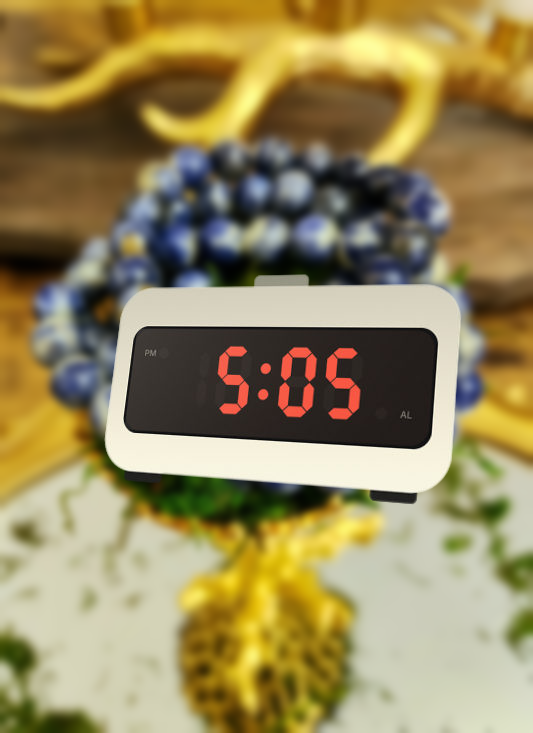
5:05
